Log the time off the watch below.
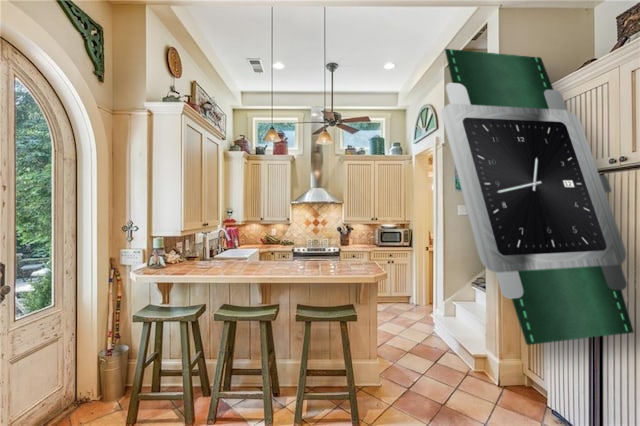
12:43
